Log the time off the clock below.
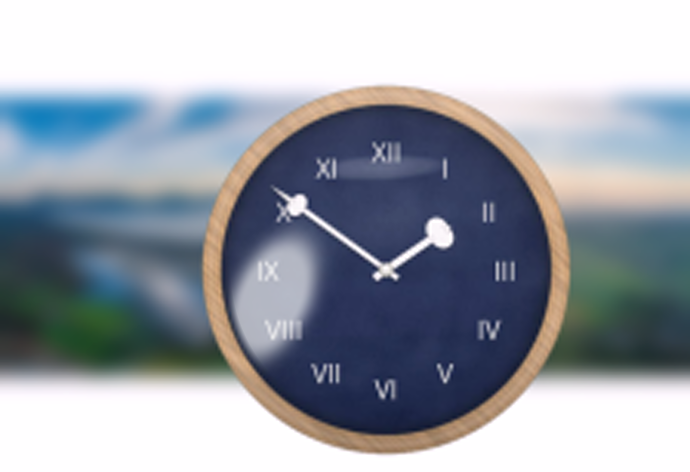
1:51
